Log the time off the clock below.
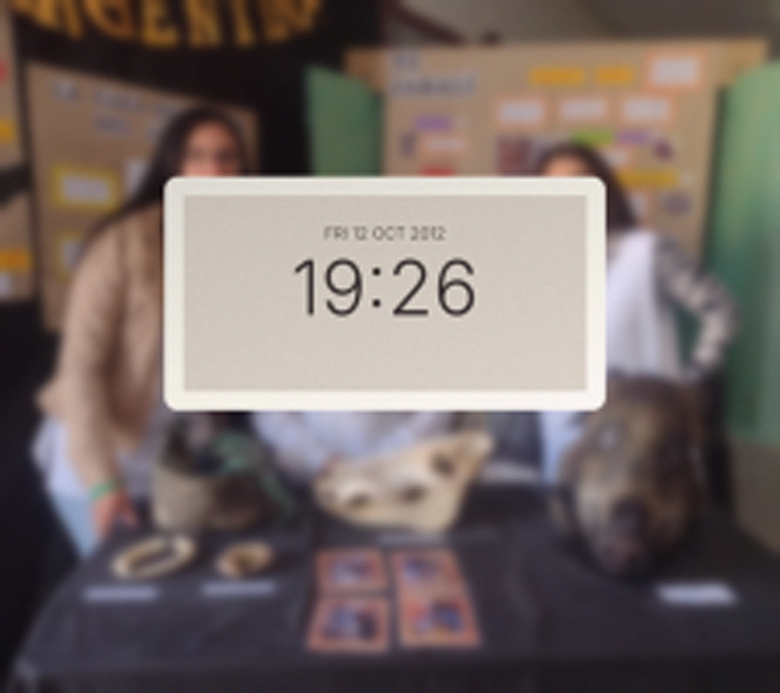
19:26
